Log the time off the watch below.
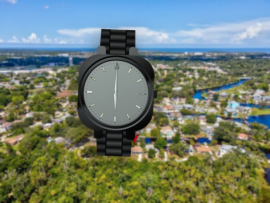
6:00
